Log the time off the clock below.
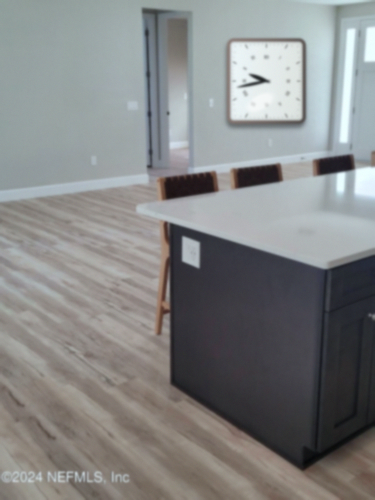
9:43
